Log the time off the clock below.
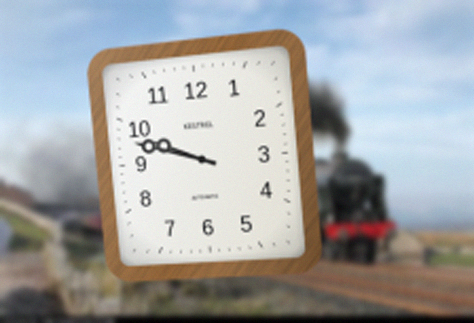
9:48
